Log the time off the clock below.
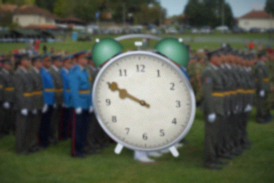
9:50
